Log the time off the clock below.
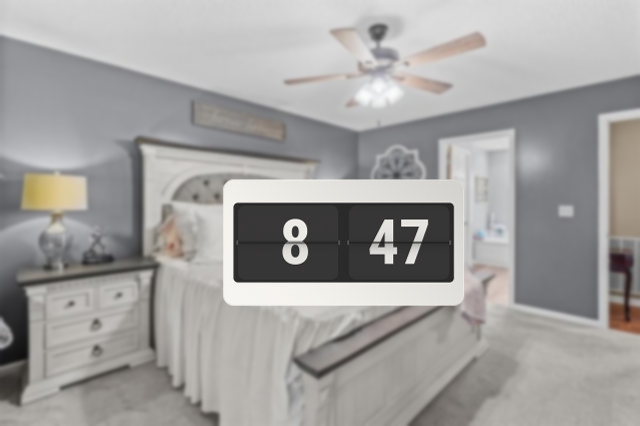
8:47
